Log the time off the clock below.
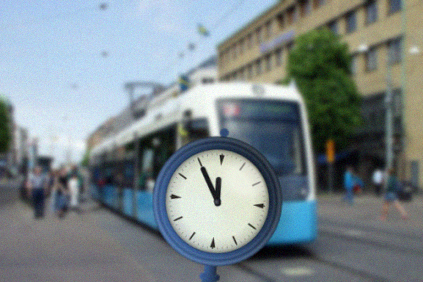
11:55
